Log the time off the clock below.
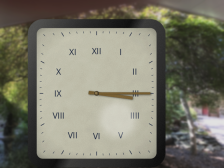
3:15
